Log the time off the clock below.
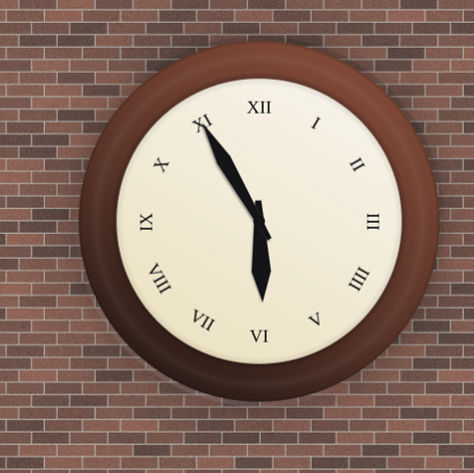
5:55
